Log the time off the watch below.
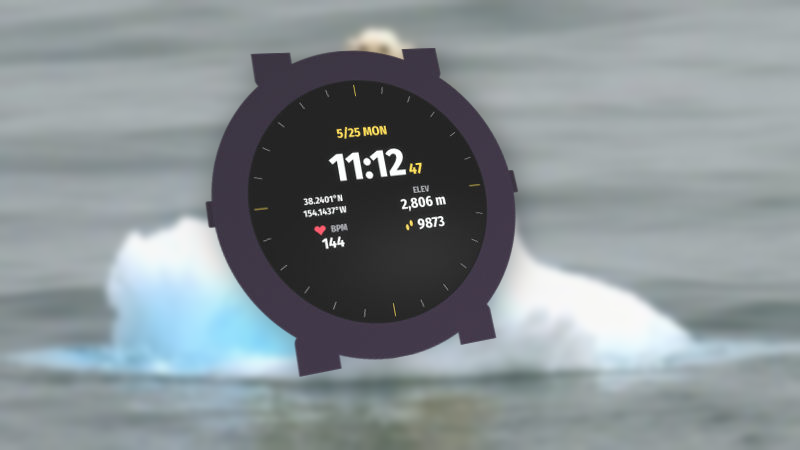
11:12:47
